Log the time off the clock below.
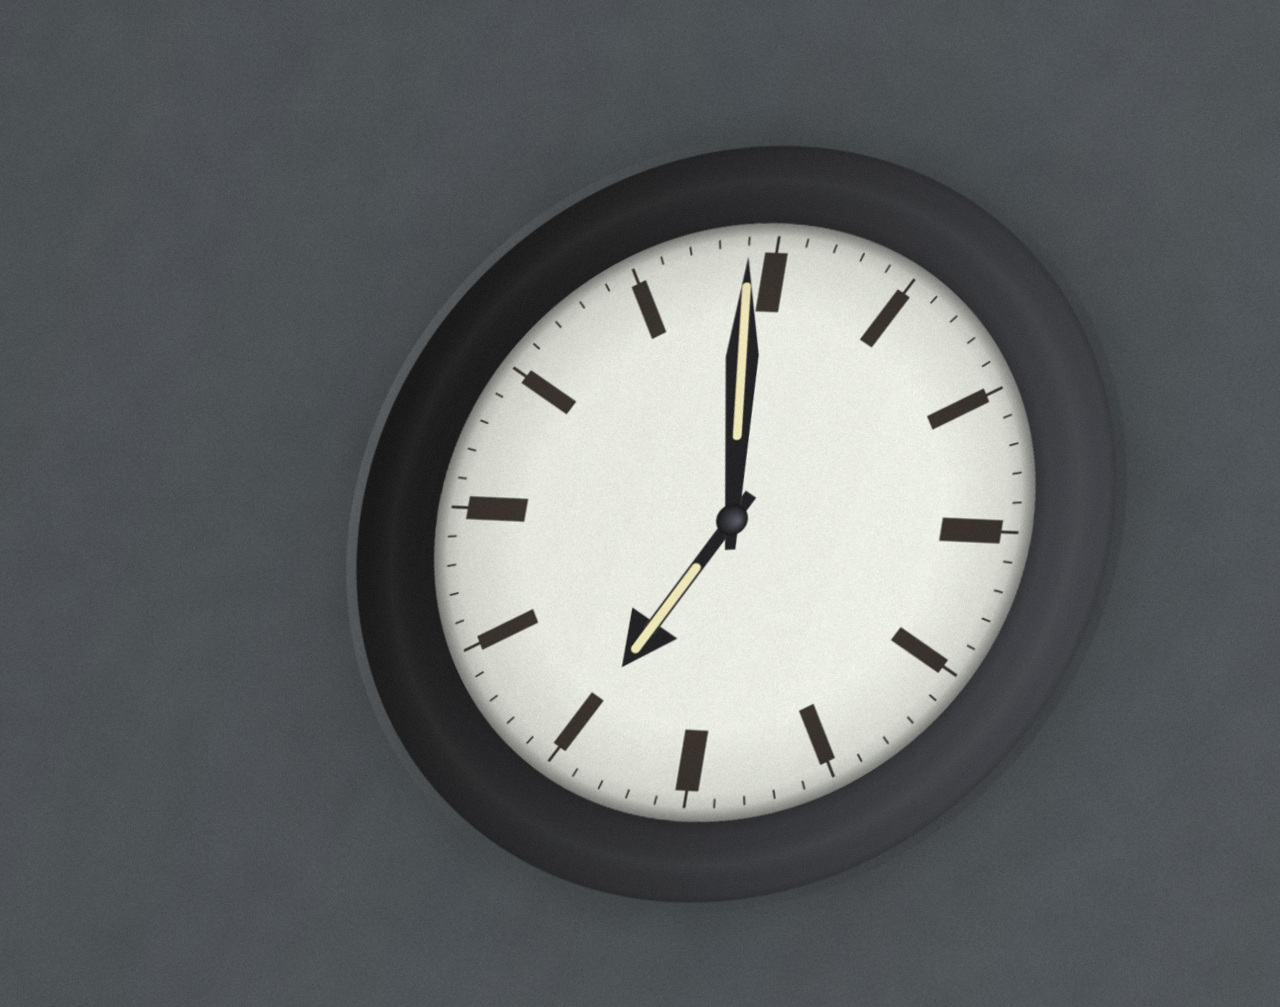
6:59
